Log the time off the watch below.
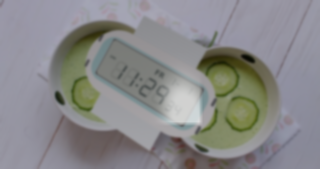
11:29
